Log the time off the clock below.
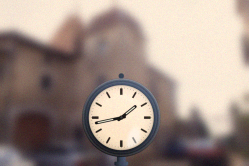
1:43
